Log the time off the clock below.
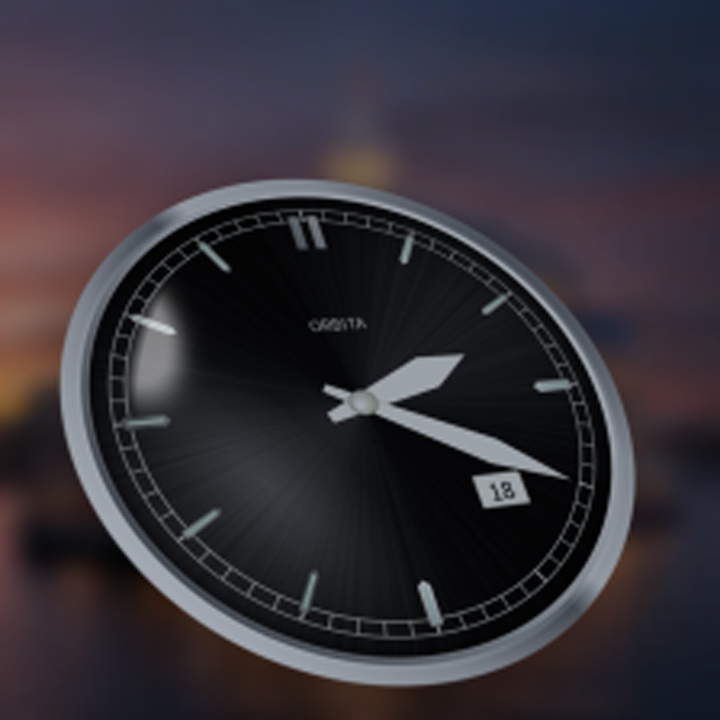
2:20
